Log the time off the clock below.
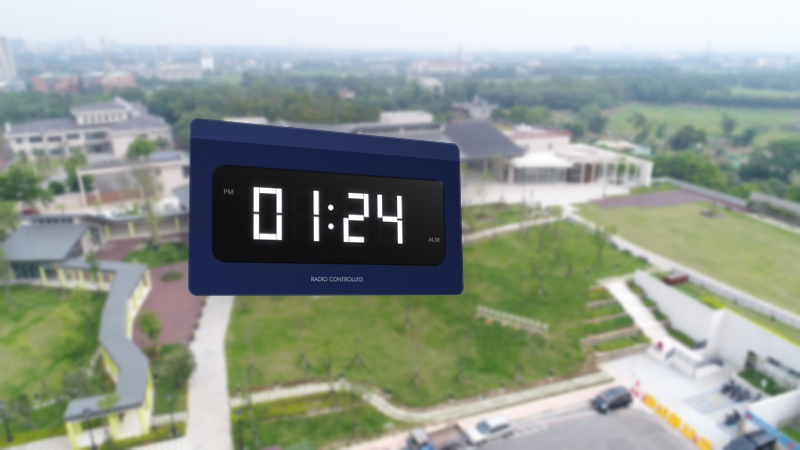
1:24
